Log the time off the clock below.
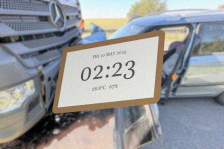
2:23
